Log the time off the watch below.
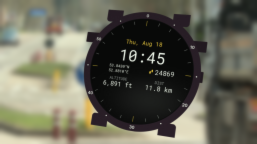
10:45
